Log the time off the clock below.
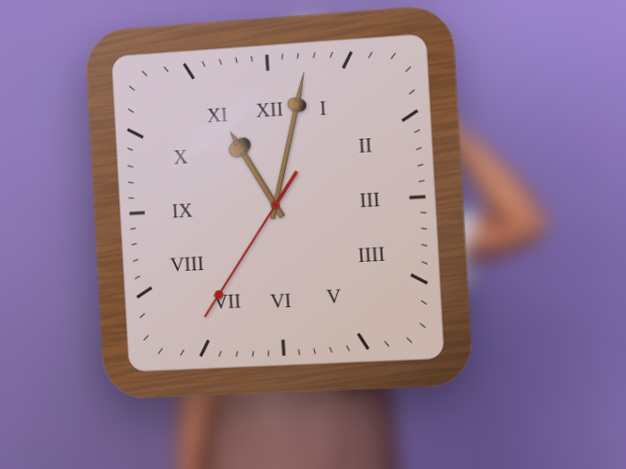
11:02:36
